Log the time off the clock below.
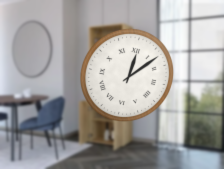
12:07
